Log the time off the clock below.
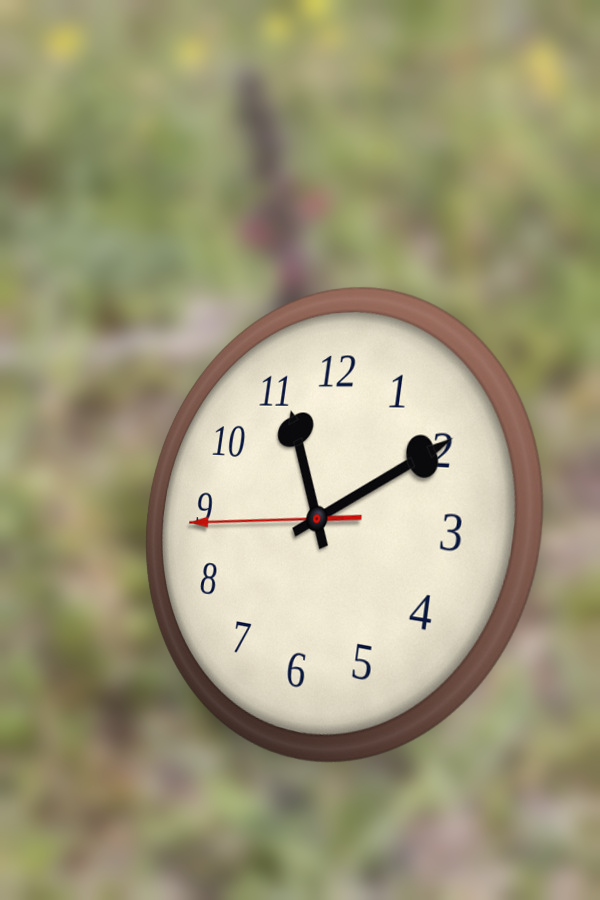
11:09:44
